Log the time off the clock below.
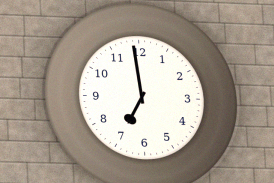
6:59
